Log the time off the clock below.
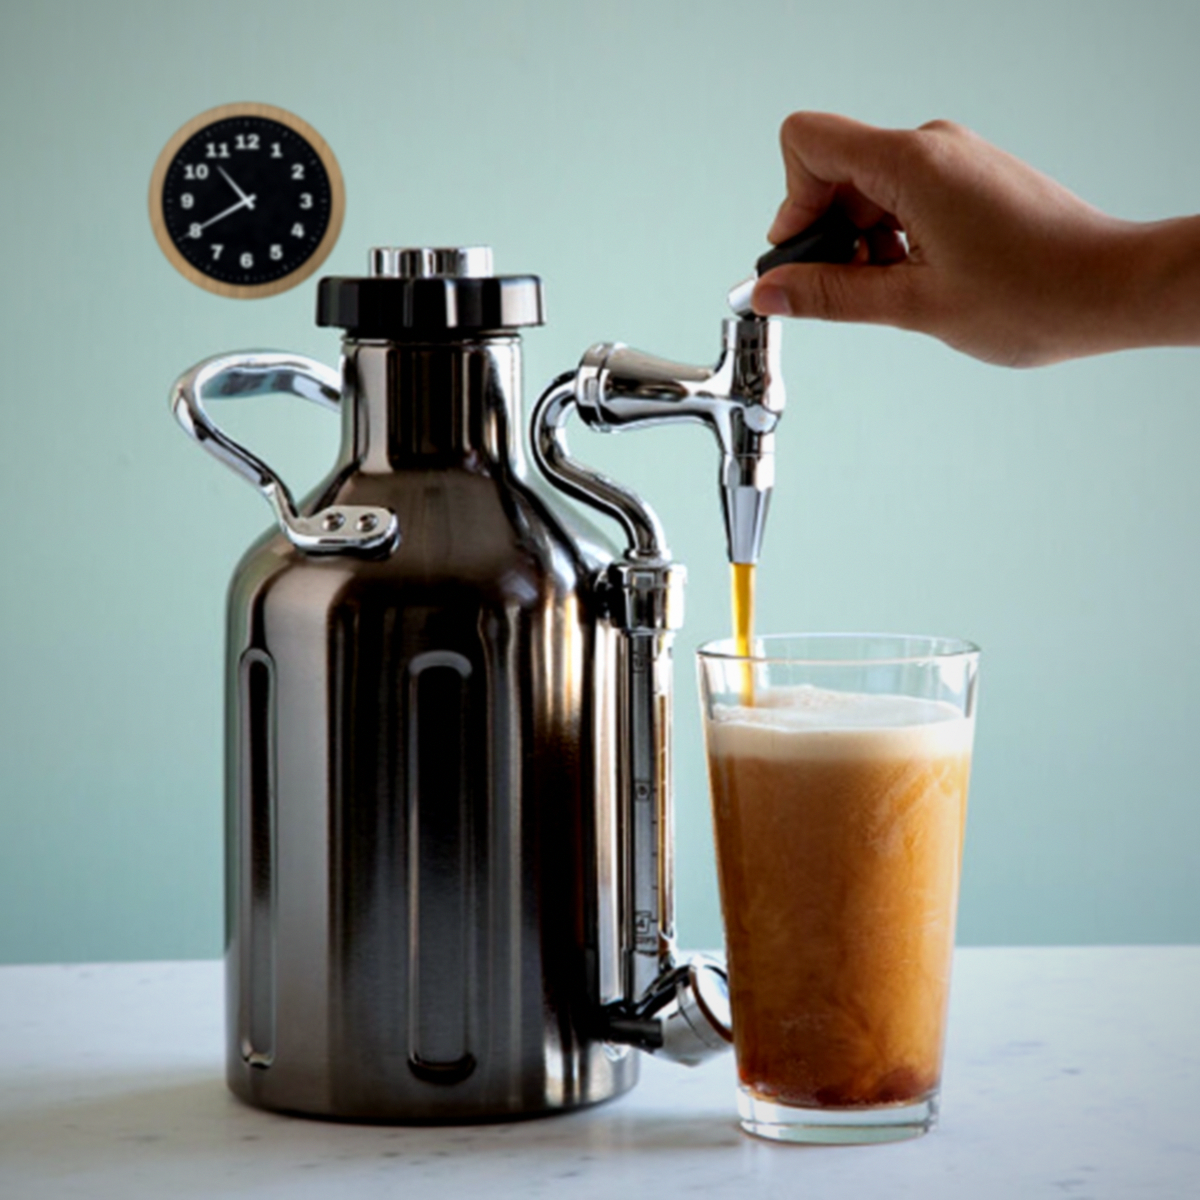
10:40
